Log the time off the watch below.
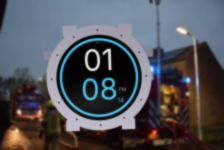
1:08
